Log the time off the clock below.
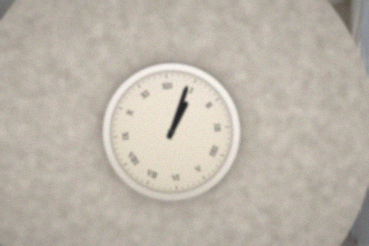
1:04
